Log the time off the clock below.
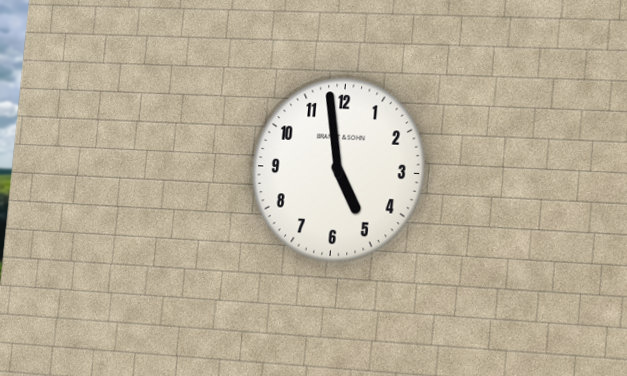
4:58
